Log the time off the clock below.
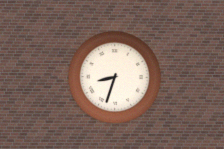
8:33
